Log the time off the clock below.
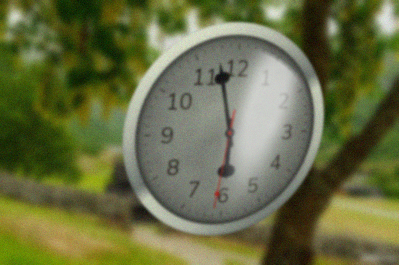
5:57:31
